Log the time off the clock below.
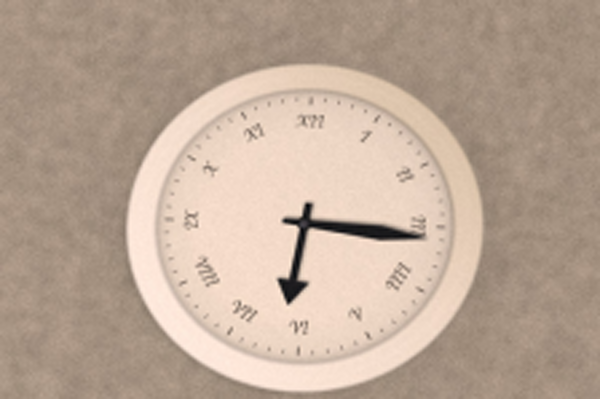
6:16
